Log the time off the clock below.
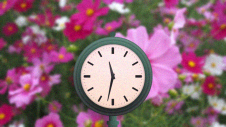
11:32
